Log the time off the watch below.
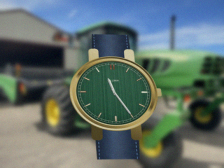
11:25
